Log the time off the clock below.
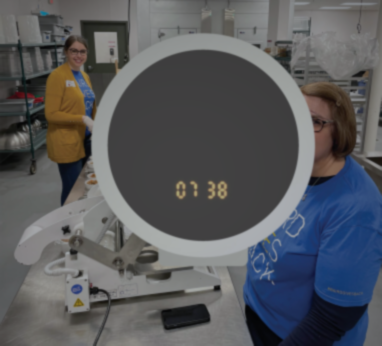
7:38
